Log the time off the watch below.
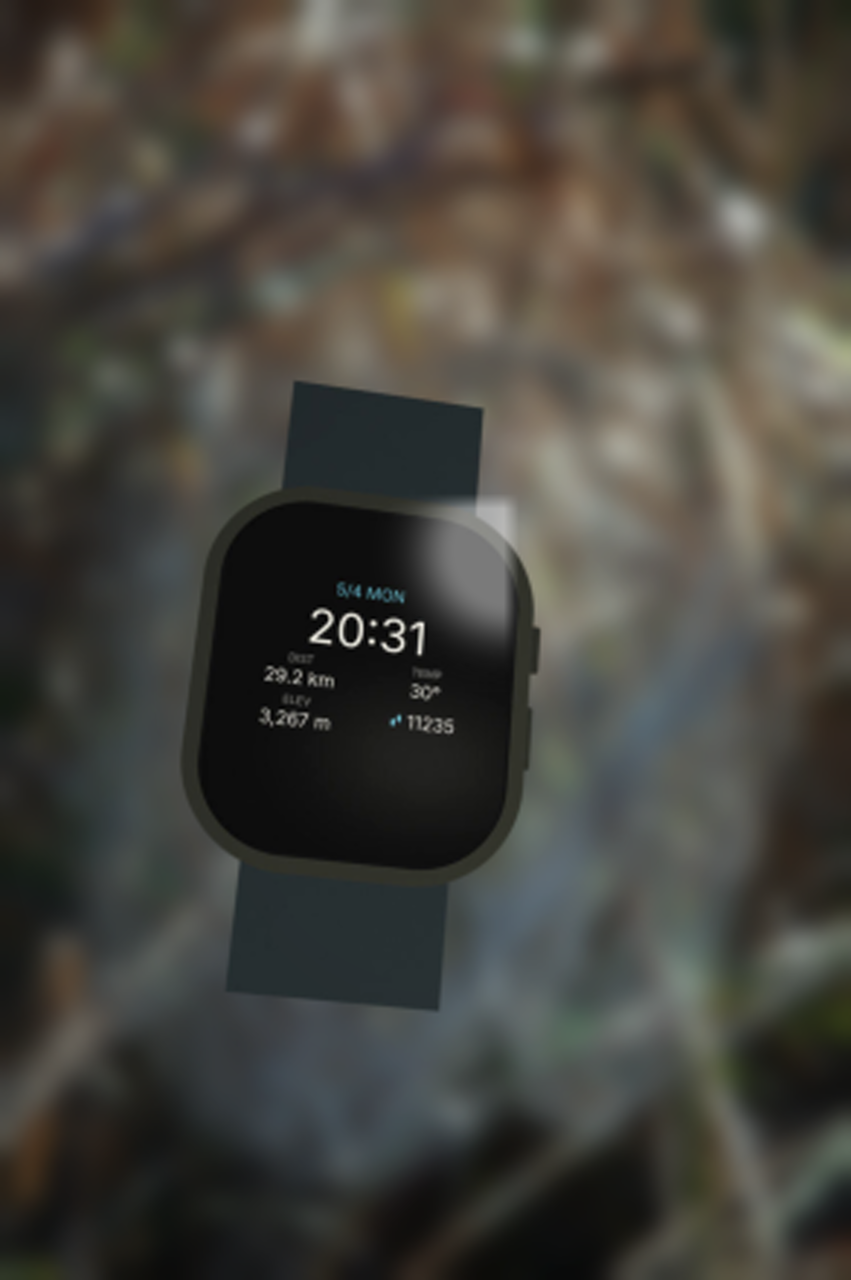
20:31
